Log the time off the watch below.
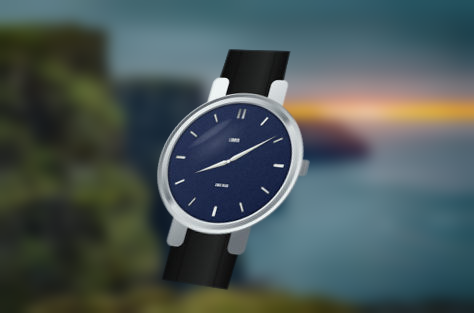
8:09
